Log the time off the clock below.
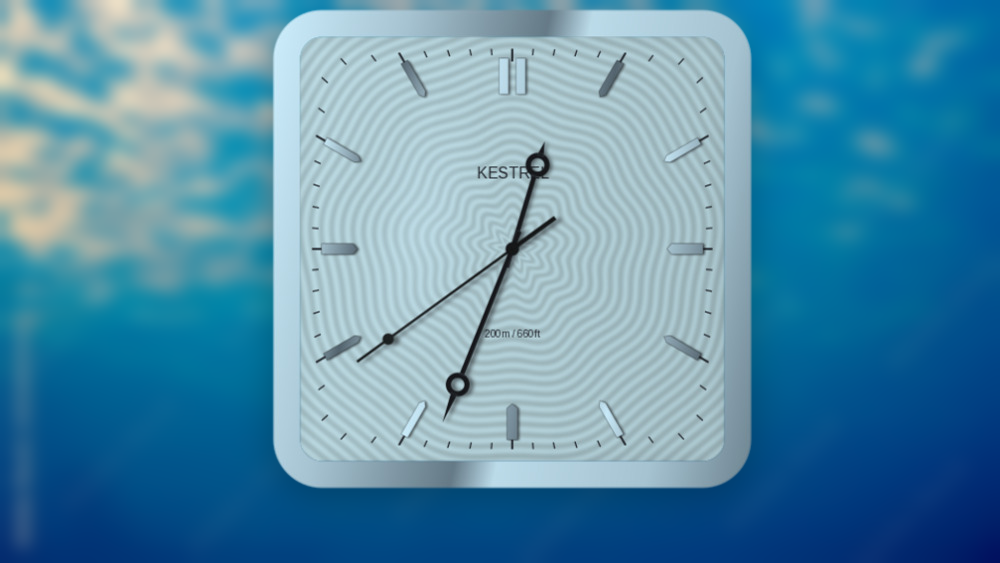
12:33:39
